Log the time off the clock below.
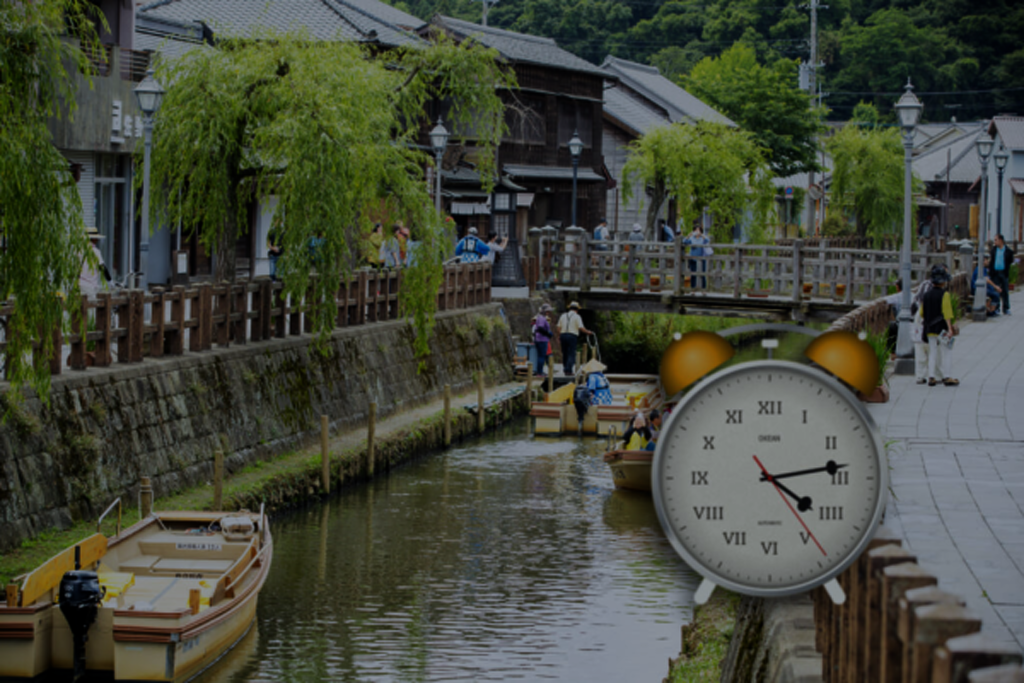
4:13:24
